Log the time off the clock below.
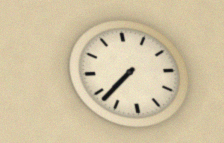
7:38
